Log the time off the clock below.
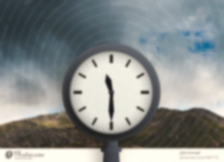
11:30
